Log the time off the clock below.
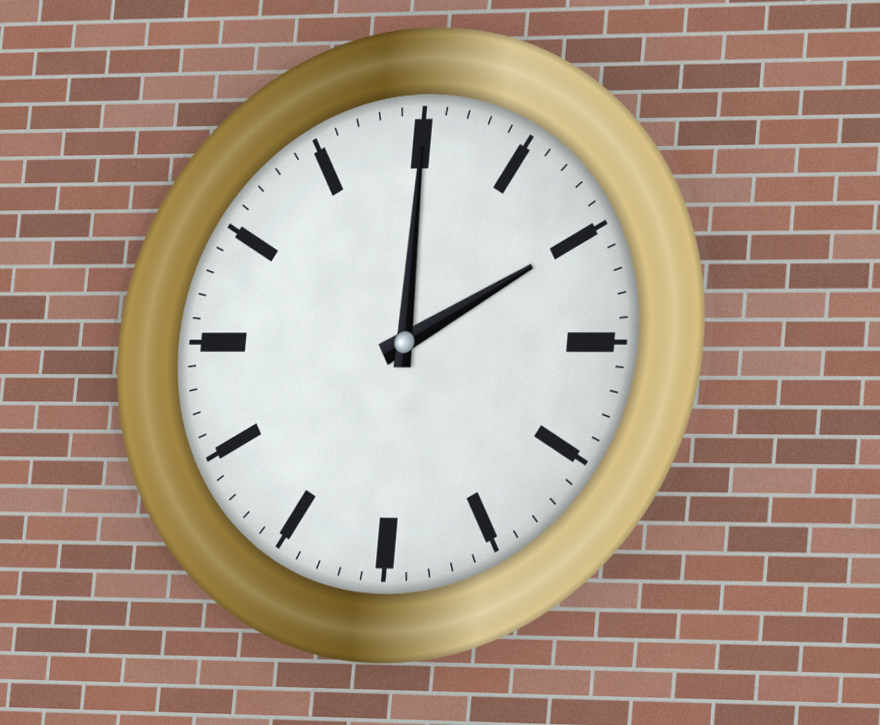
2:00
